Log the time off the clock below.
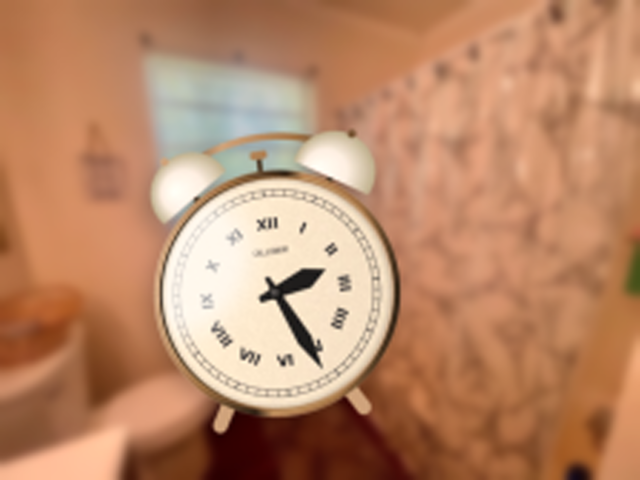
2:26
